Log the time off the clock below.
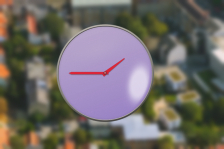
1:45
